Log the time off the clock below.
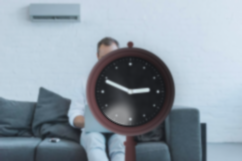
2:49
